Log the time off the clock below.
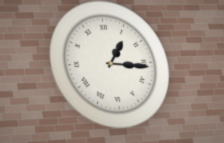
1:16
